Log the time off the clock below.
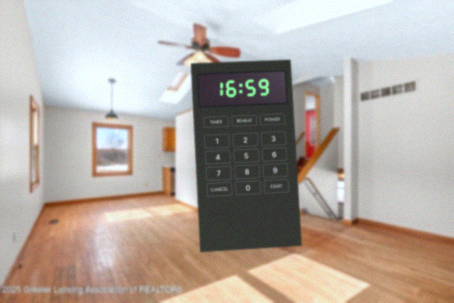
16:59
